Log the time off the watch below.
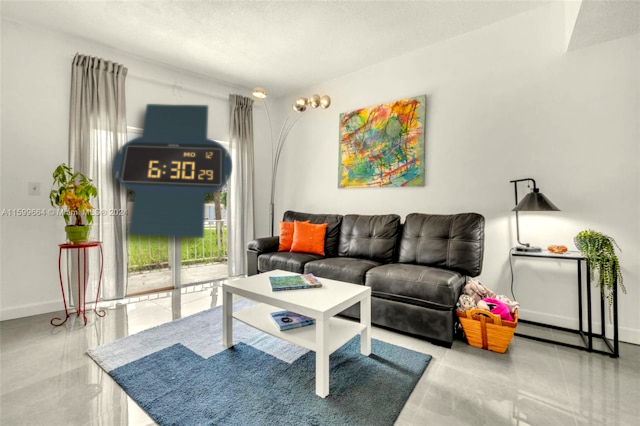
6:30:29
